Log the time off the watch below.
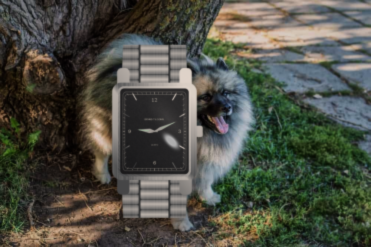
9:11
